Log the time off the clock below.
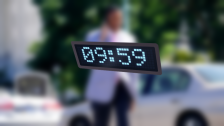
9:59
